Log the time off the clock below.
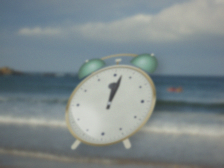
12:02
